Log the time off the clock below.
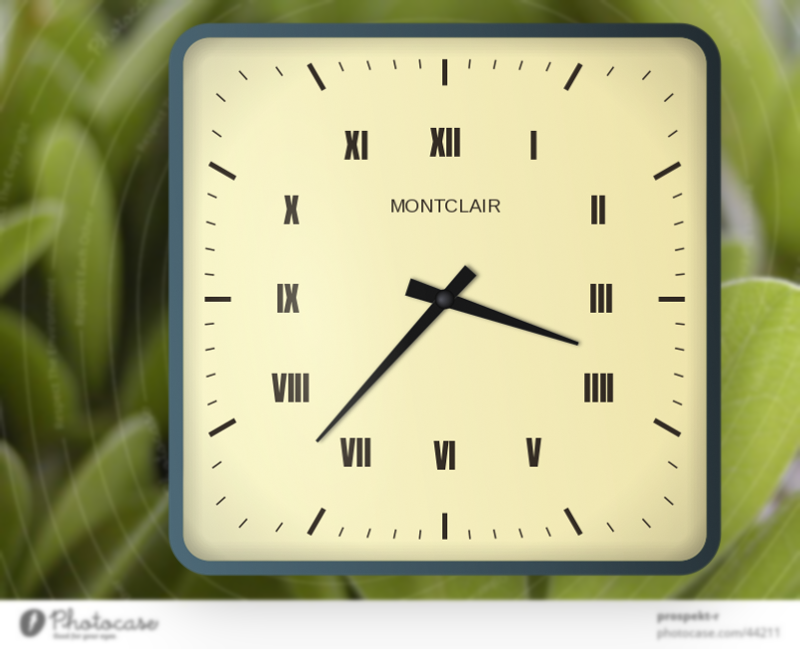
3:37
